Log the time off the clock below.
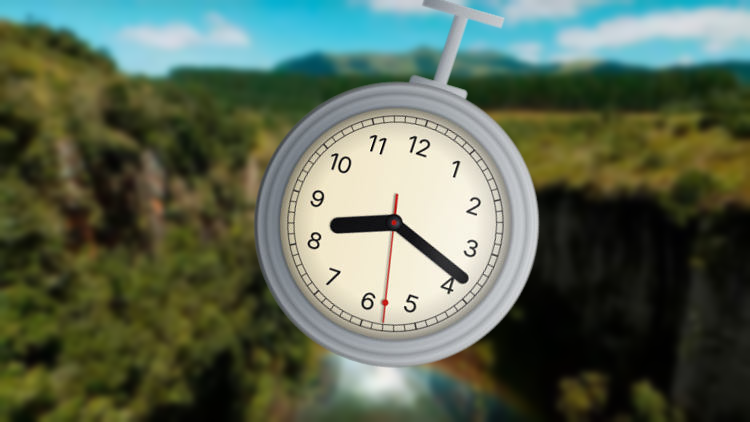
8:18:28
